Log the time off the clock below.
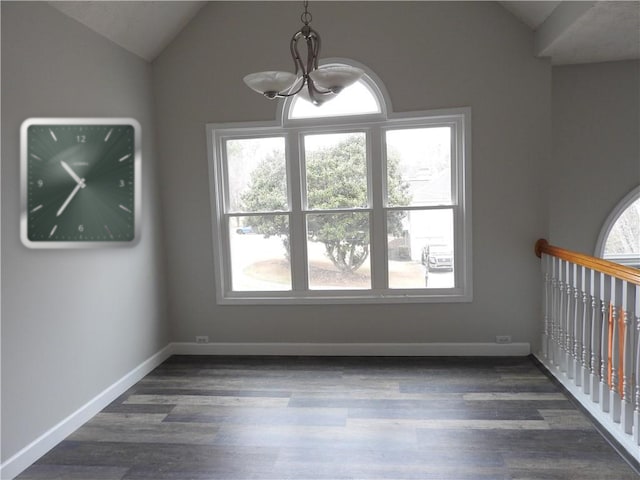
10:36
